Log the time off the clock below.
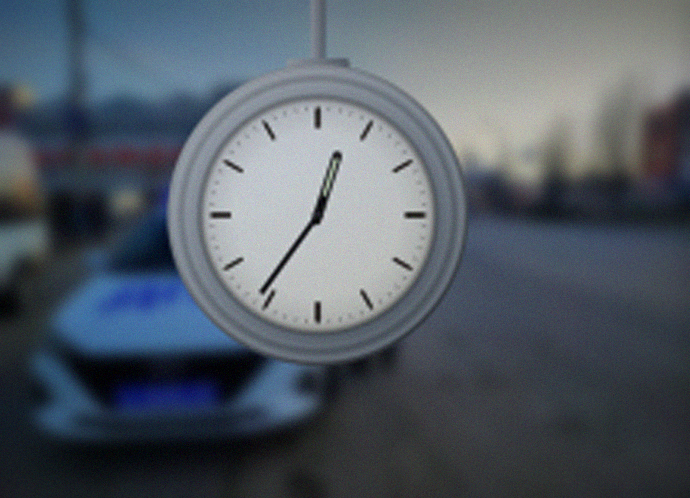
12:36
